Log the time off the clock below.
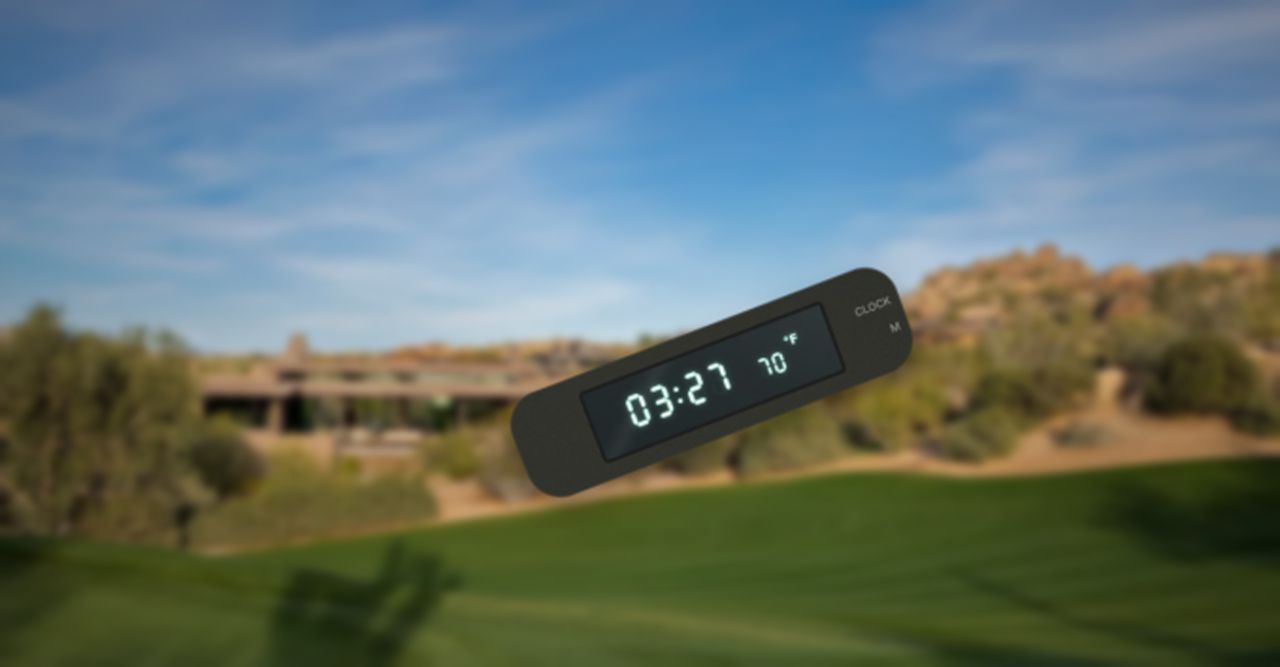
3:27
